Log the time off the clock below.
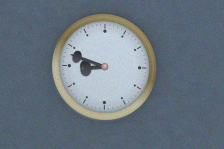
8:48
